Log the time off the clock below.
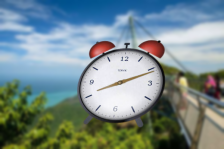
8:11
